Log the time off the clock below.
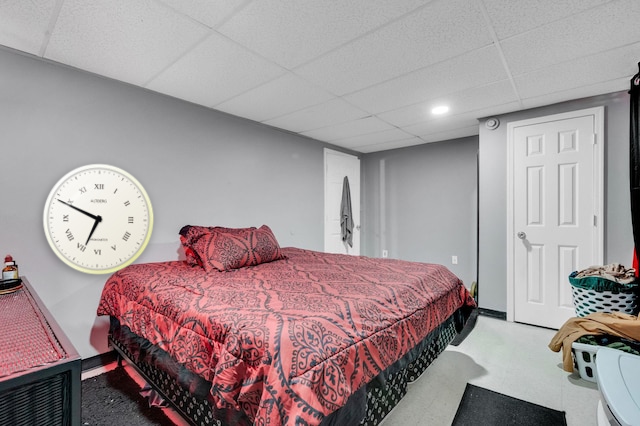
6:49
